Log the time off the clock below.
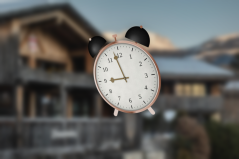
8:58
